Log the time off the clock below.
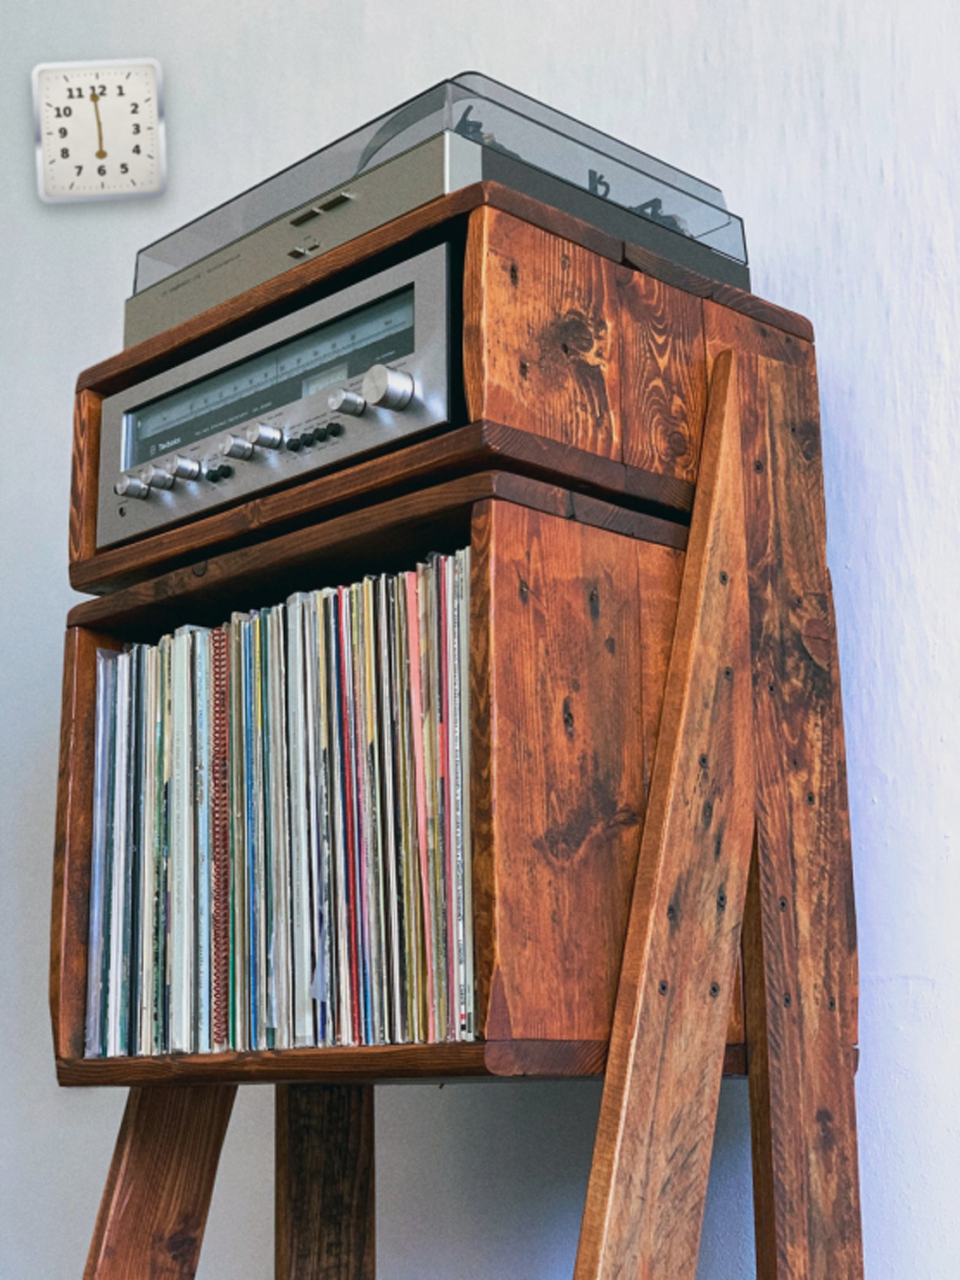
5:59
